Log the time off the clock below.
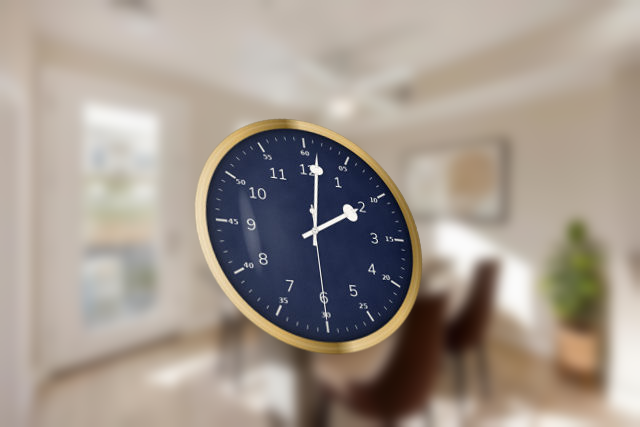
2:01:30
